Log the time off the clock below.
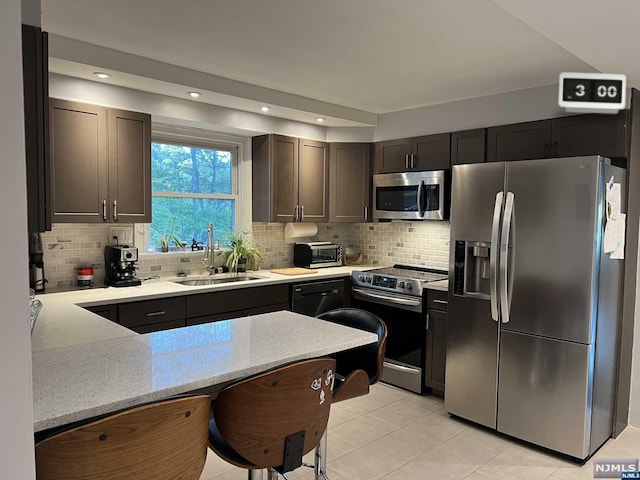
3:00
